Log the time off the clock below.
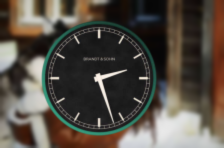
2:27
